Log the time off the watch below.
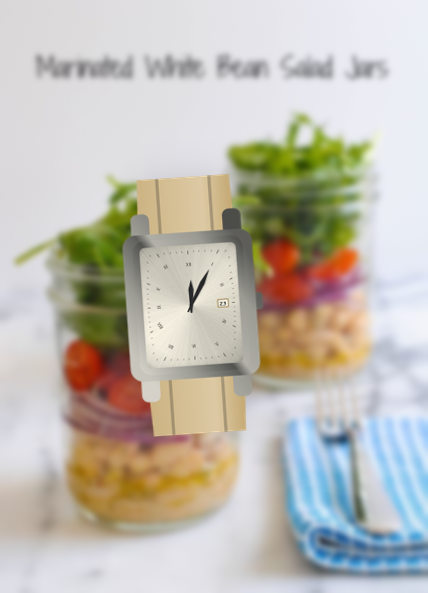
12:05
